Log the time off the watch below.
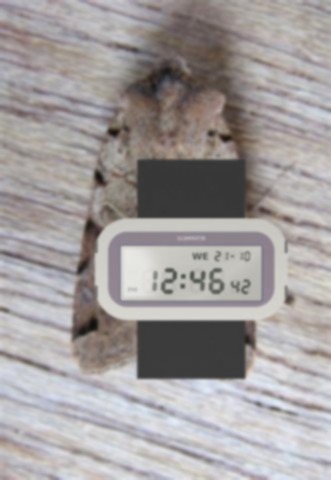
12:46:42
